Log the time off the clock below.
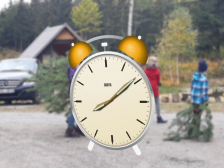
8:09
